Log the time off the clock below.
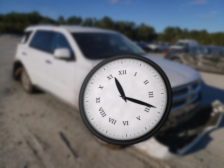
11:19
